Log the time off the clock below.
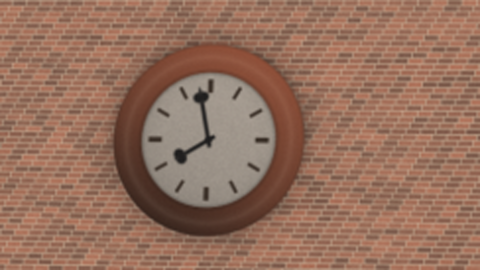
7:58
